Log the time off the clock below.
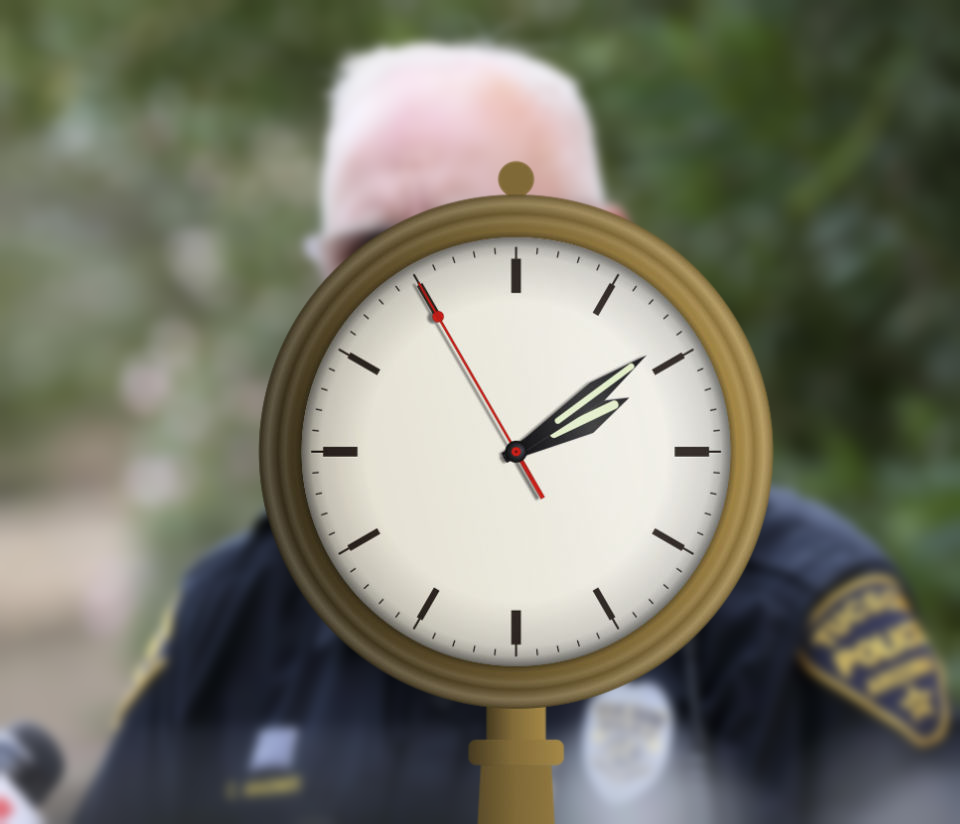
2:08:55
